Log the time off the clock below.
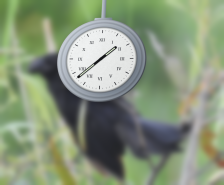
1:38
